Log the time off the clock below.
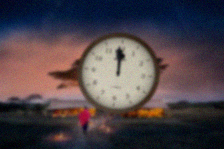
11:59
